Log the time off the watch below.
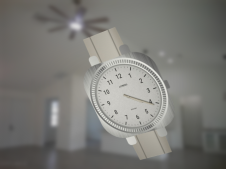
4:21
